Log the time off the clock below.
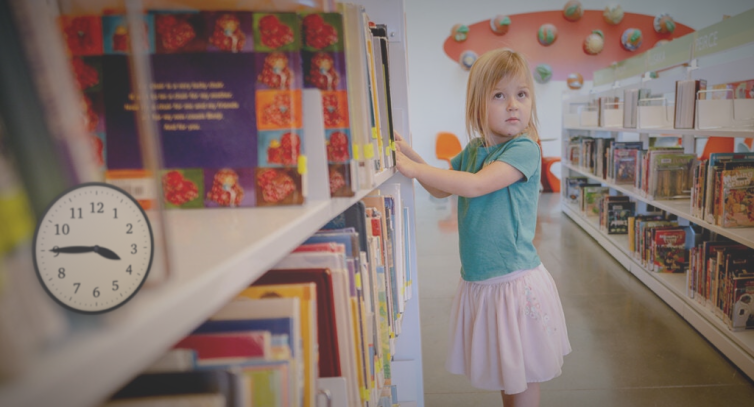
3:45
